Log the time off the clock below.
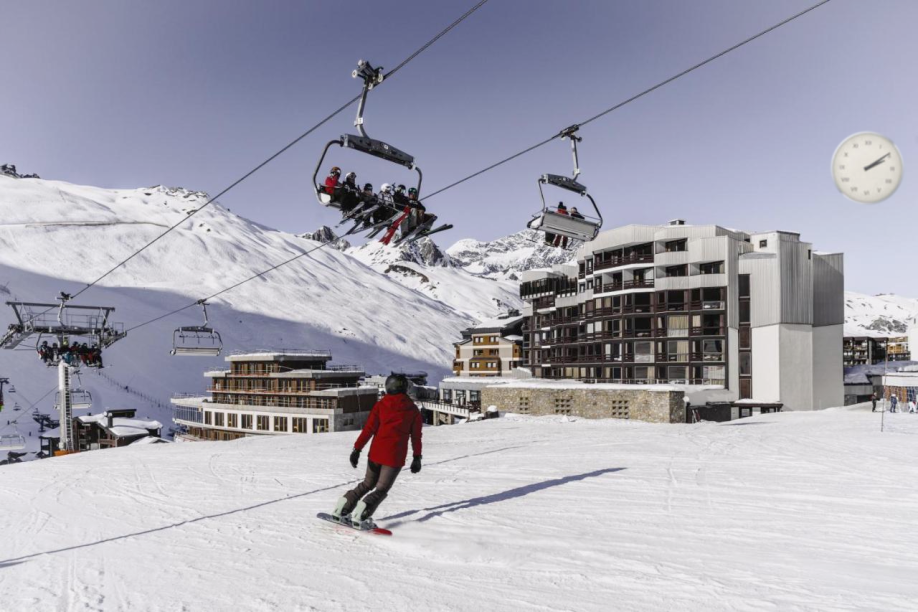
2:09
